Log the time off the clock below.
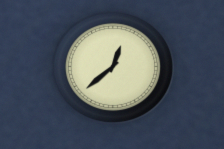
12:38
